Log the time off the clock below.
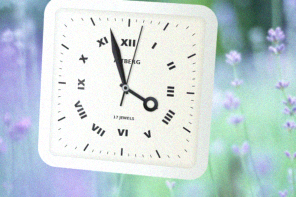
3:57:02
